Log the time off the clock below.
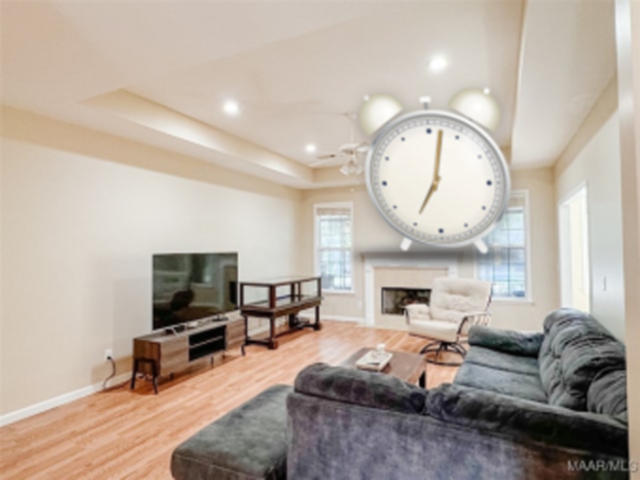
7:02
